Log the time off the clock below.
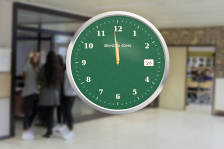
11:59
